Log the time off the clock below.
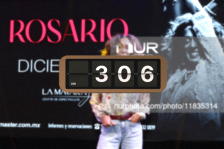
3:06
